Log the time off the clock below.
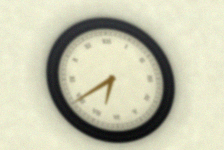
6:40
